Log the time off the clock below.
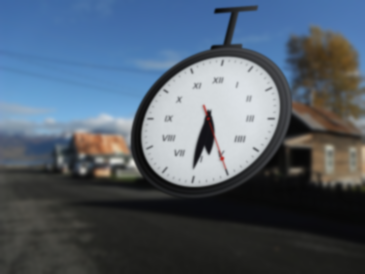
5:30:25
